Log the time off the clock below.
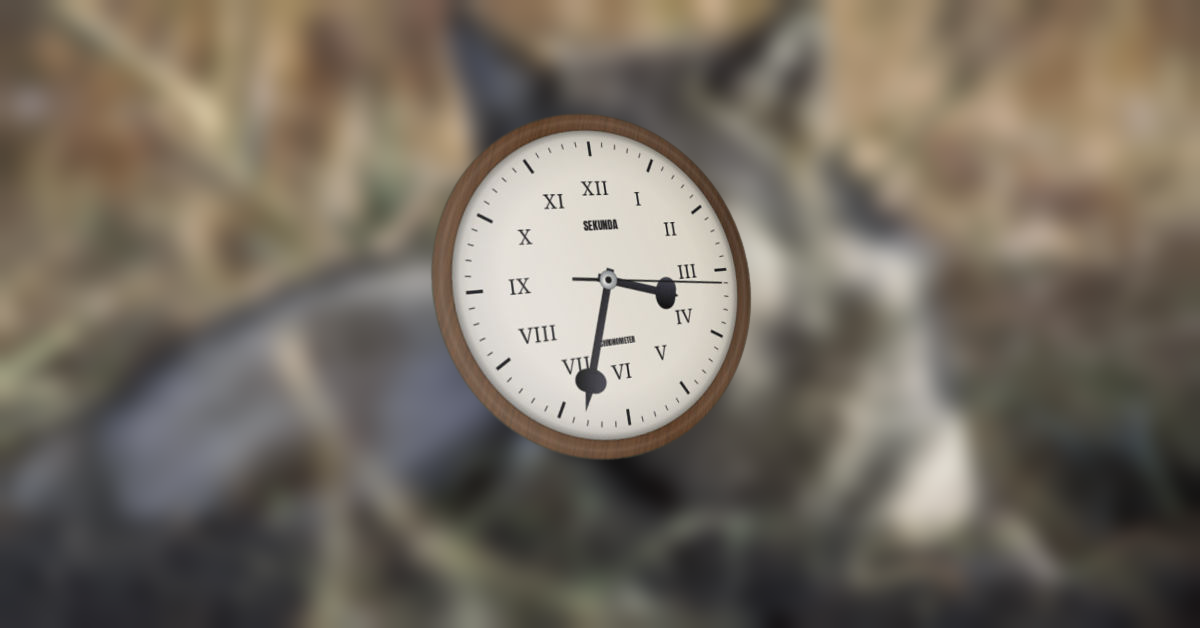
3:33:16
